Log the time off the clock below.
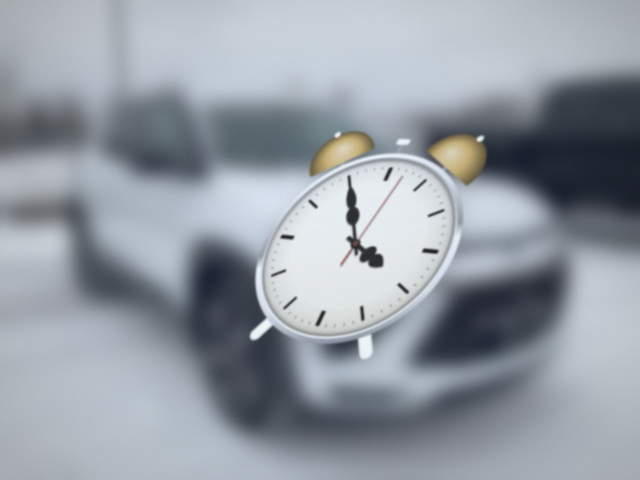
3:55:02
